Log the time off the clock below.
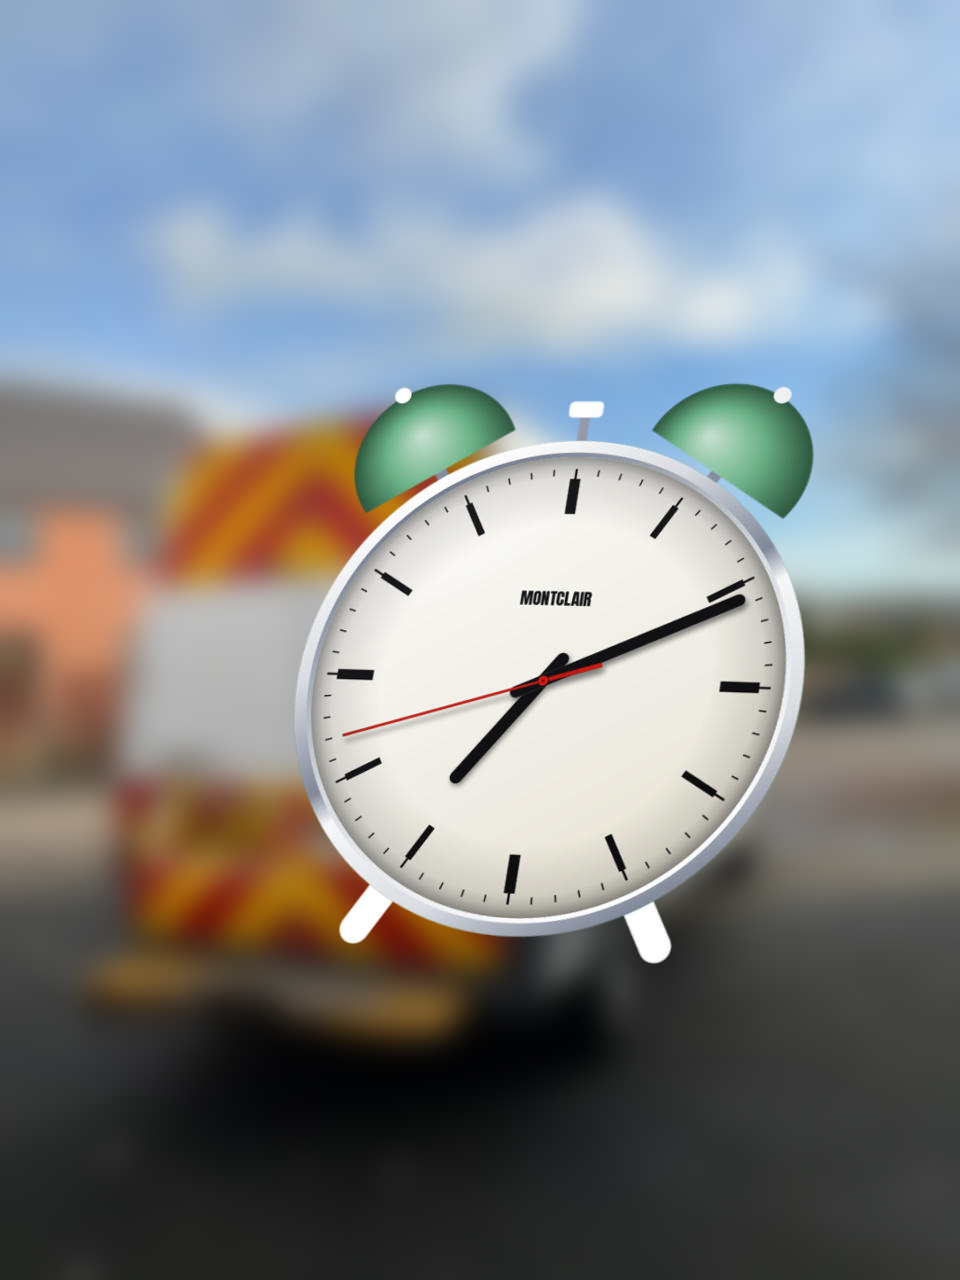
7:10:42
